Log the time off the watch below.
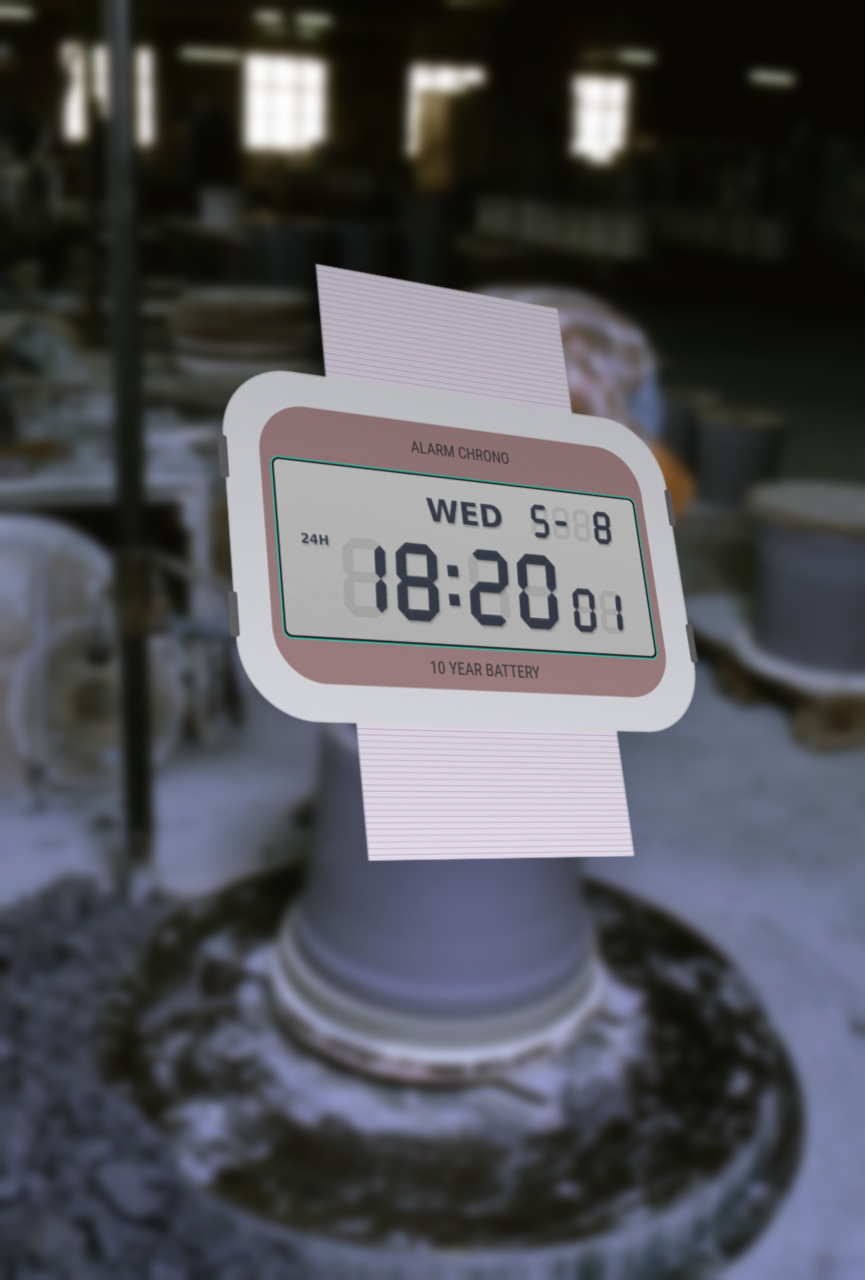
18:20:01
